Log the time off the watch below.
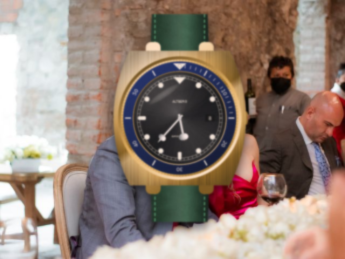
5:37
